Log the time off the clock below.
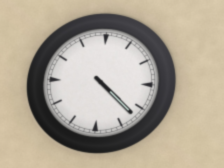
4:22
